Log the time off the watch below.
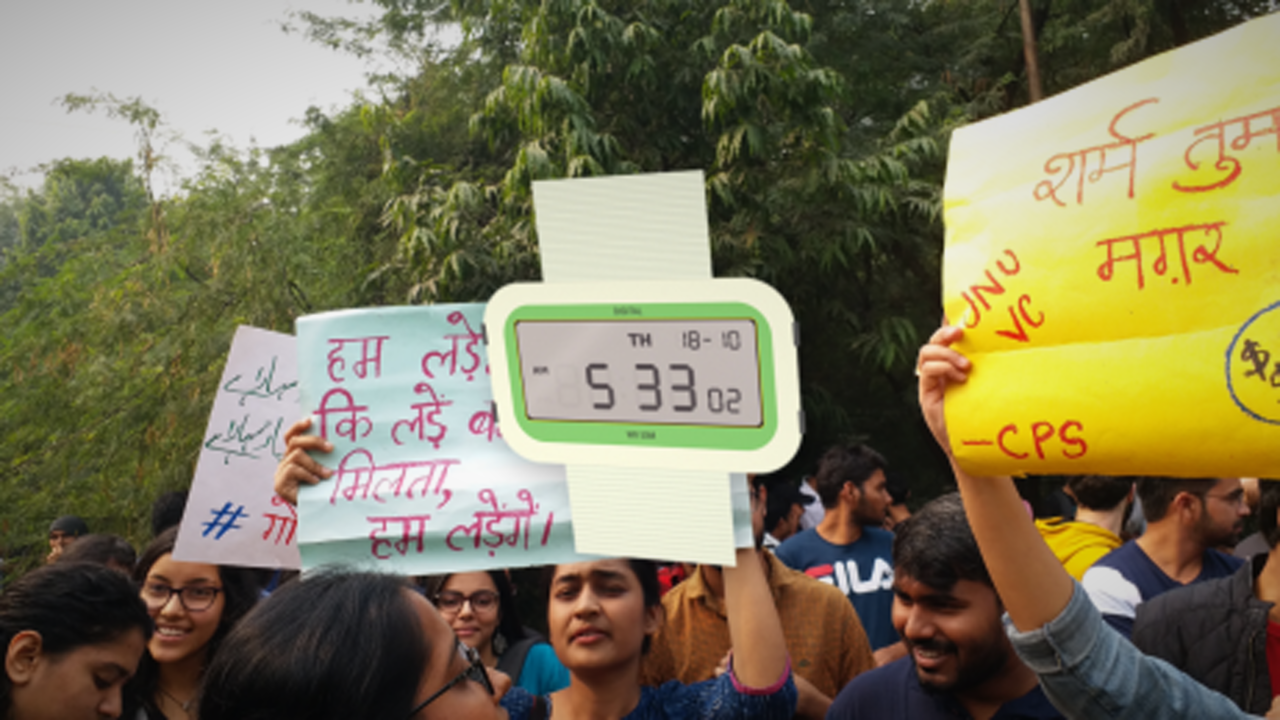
5:33:02
